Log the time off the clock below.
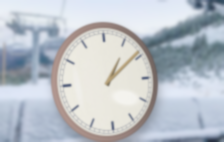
1:09
